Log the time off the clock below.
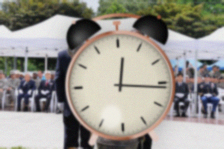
12:16
